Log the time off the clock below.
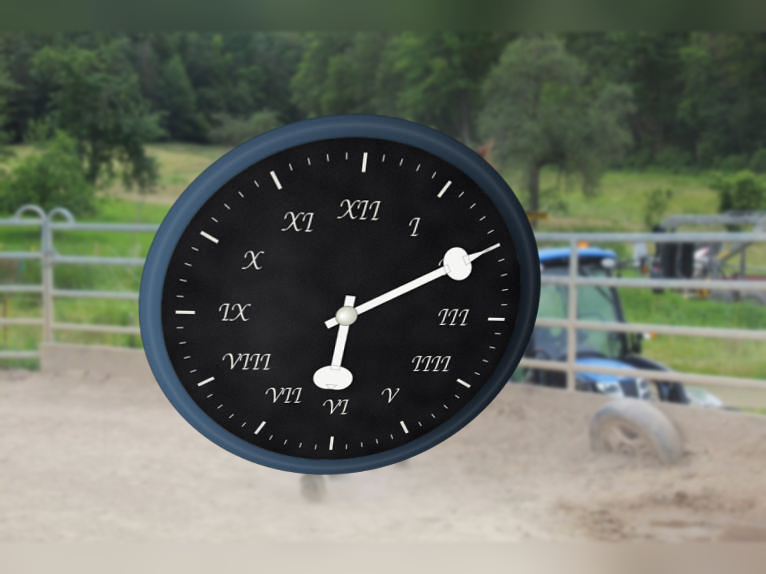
6:10
